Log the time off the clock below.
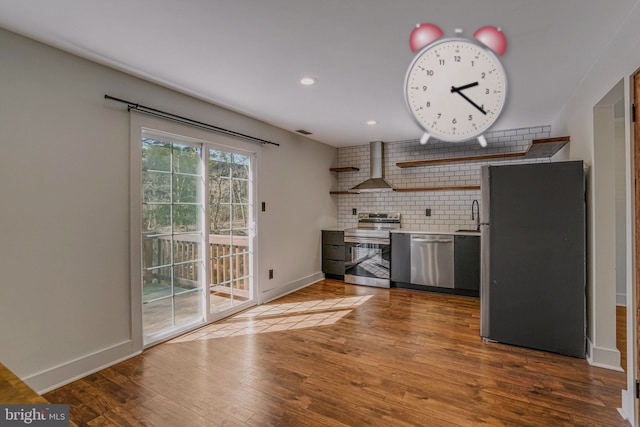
2:21
